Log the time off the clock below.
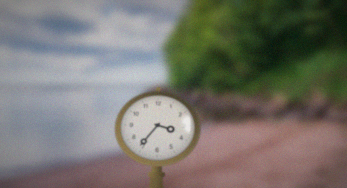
3:36
